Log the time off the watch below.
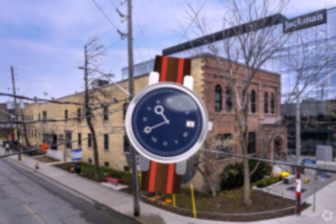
10:40
